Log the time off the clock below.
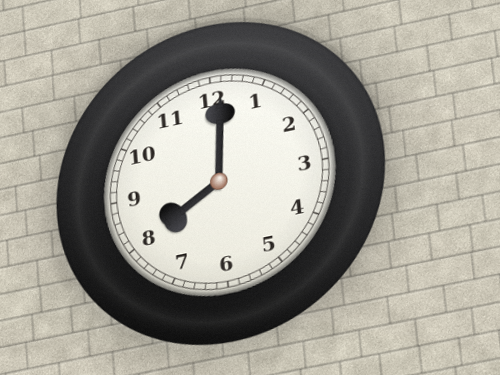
8:01
